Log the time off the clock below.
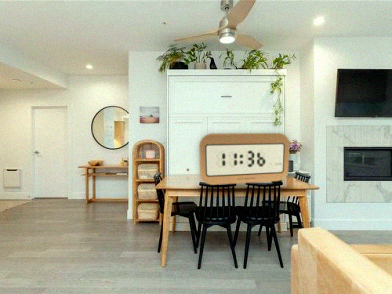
11:36
